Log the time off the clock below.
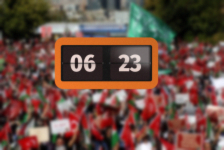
6:23
